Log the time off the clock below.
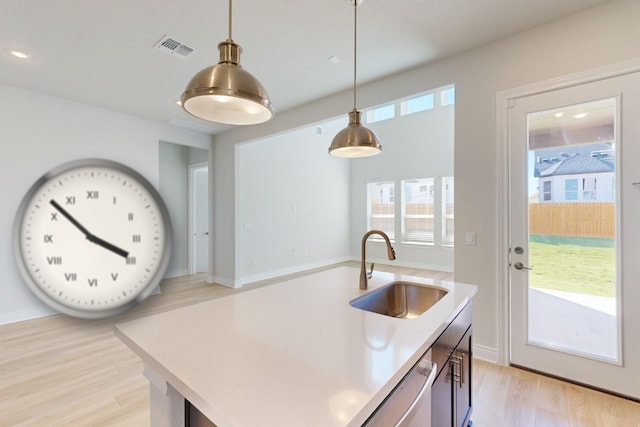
3:52
